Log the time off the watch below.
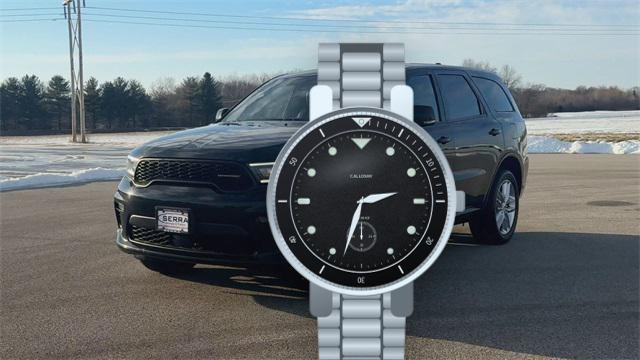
2:33
